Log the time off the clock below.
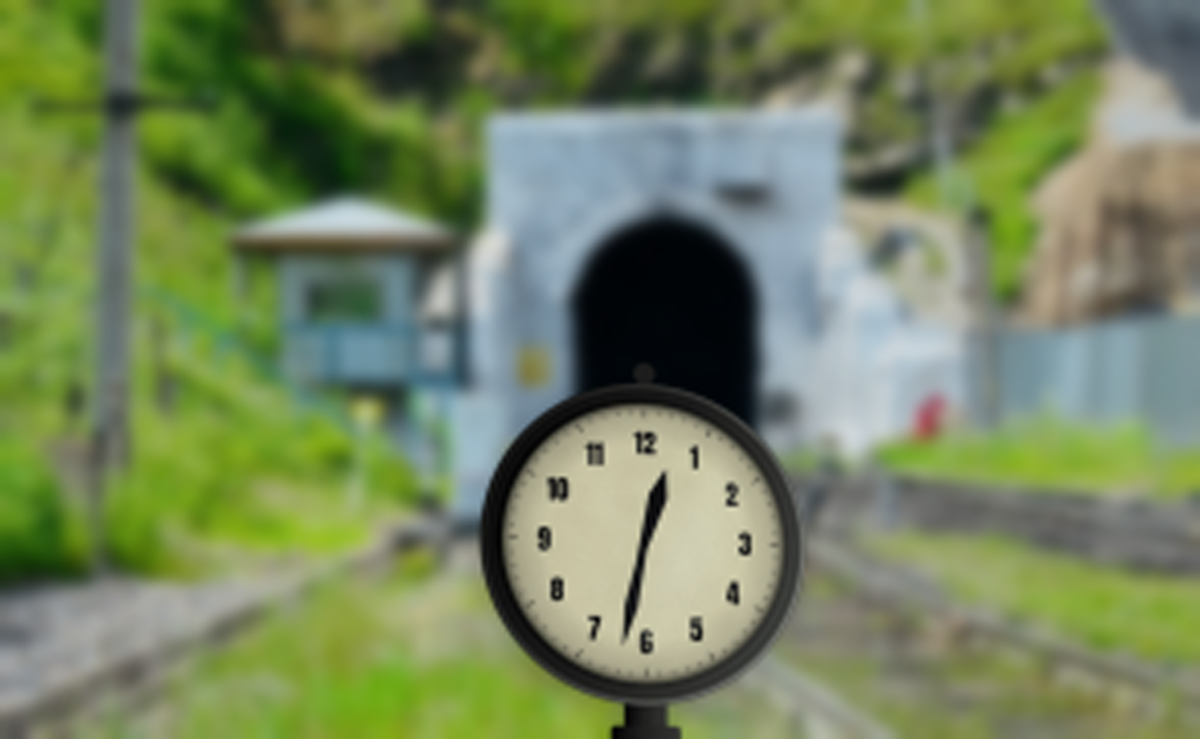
12:32
